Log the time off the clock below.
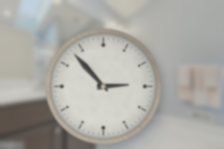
2:53
